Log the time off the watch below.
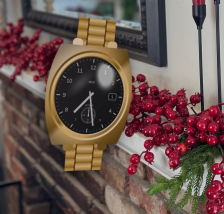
7:28
